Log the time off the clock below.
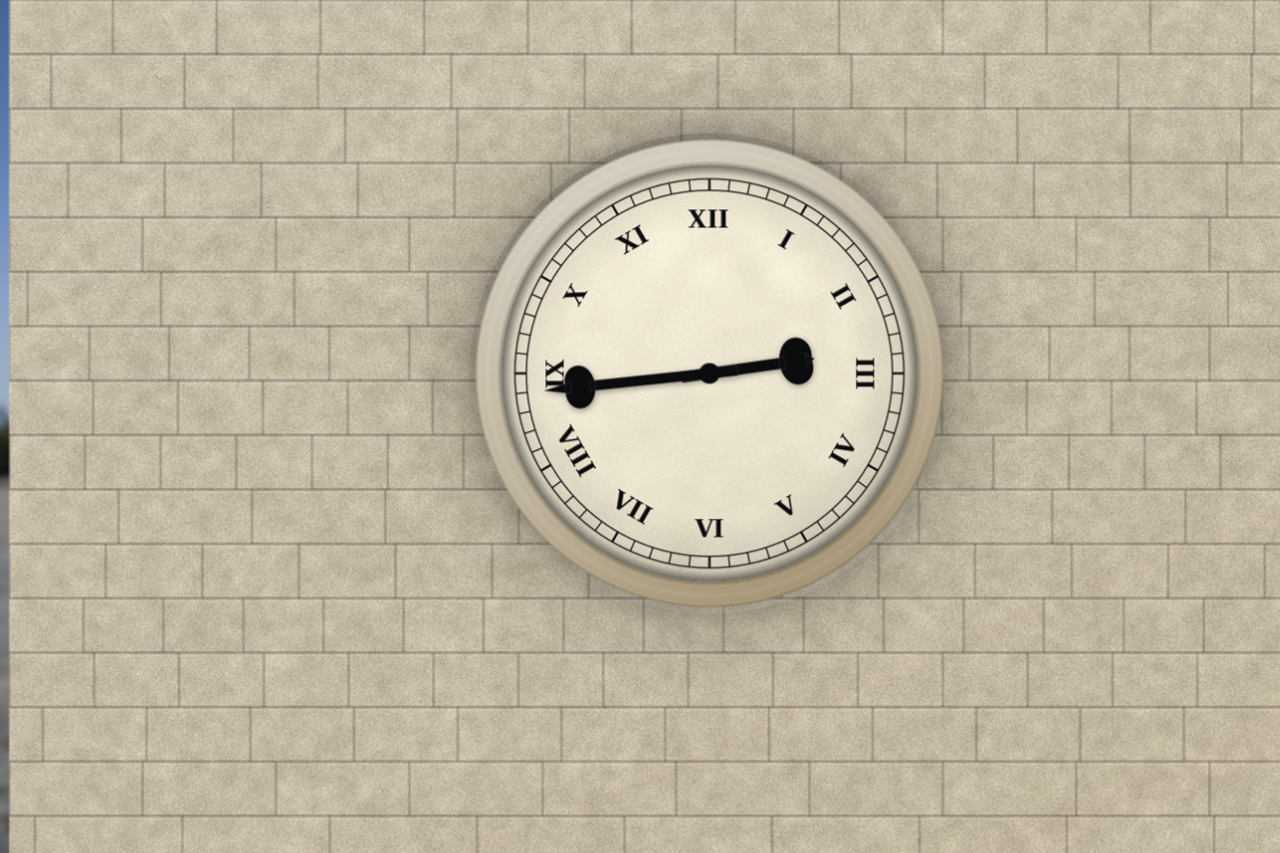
2:44
